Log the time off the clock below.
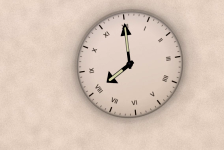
8:00
